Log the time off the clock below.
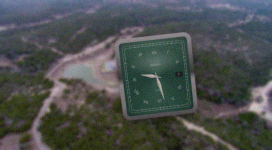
9:28
